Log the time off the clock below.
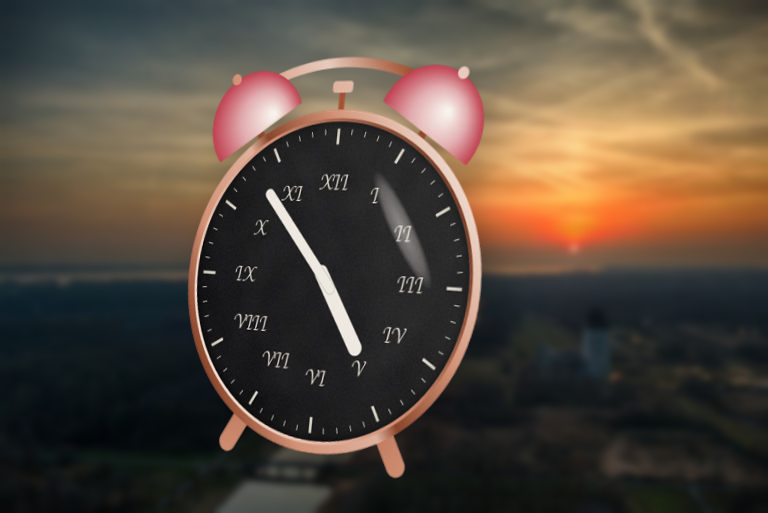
4:53
